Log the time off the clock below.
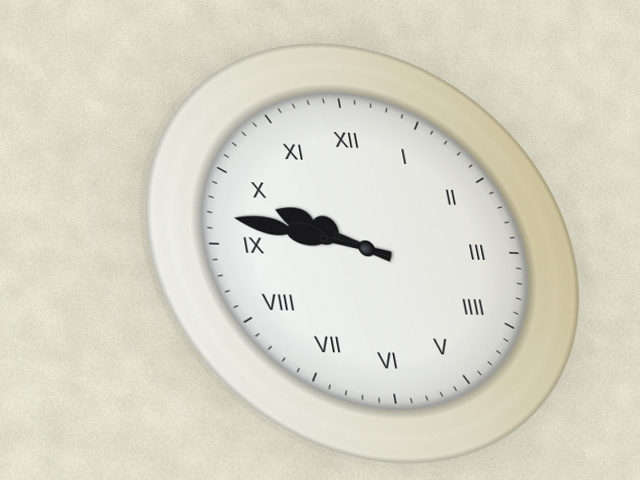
9:47
